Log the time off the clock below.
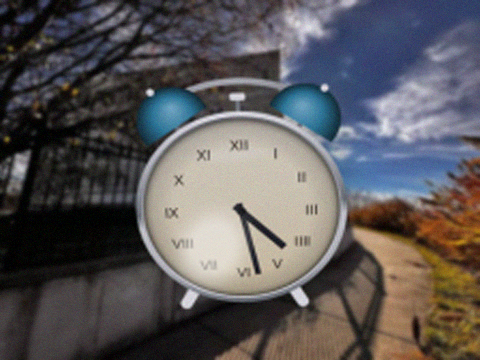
4:28
